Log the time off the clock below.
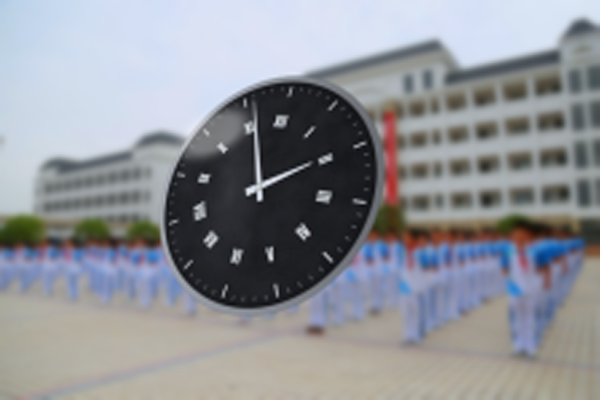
1:56
